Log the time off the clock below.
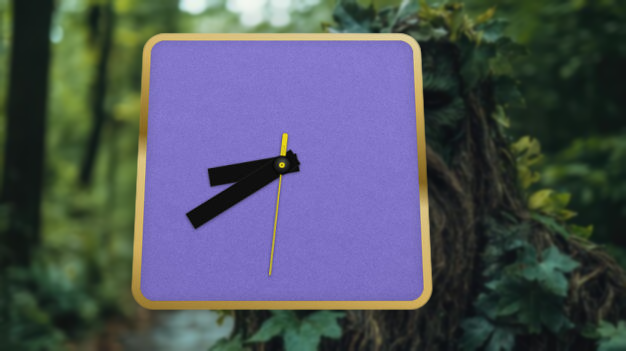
8:39:31
